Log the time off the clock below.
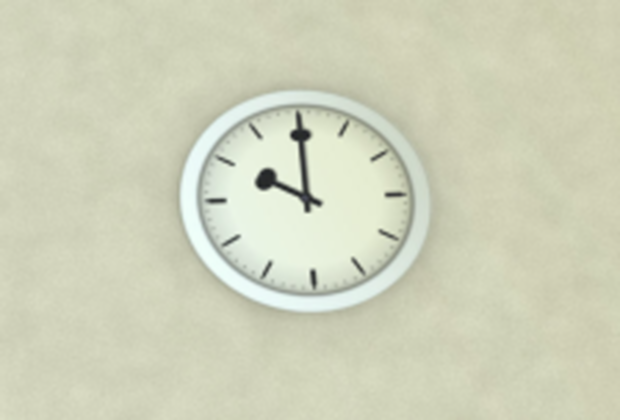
10:00
